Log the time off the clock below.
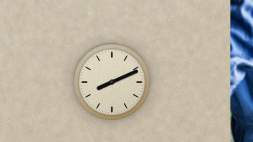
8:11
